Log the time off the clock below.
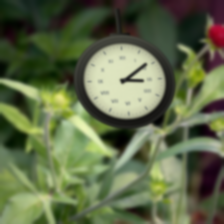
3:09
